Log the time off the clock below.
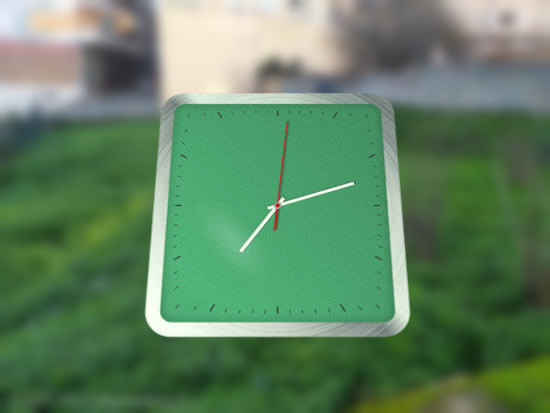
7:12:01
